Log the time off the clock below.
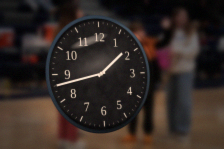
1:43
